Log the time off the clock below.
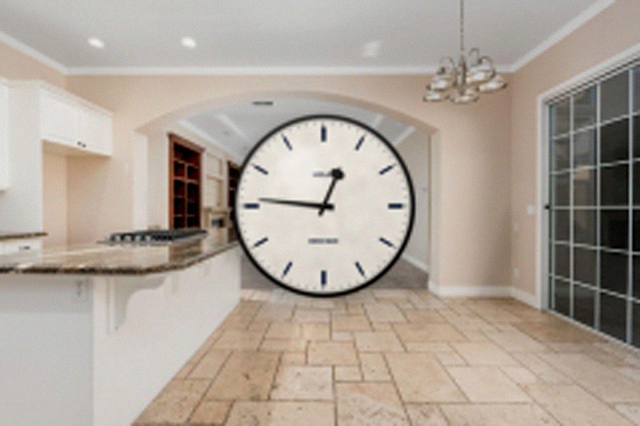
12:46
